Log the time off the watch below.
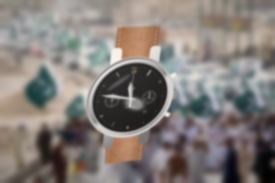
11:47
